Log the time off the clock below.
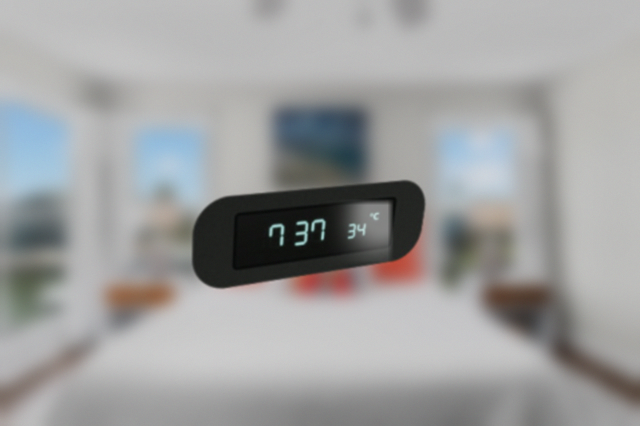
7:37
